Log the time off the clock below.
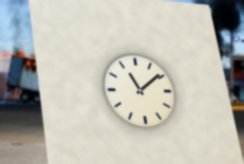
11:09
